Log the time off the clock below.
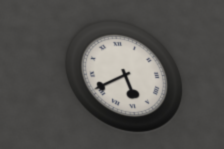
5:41
